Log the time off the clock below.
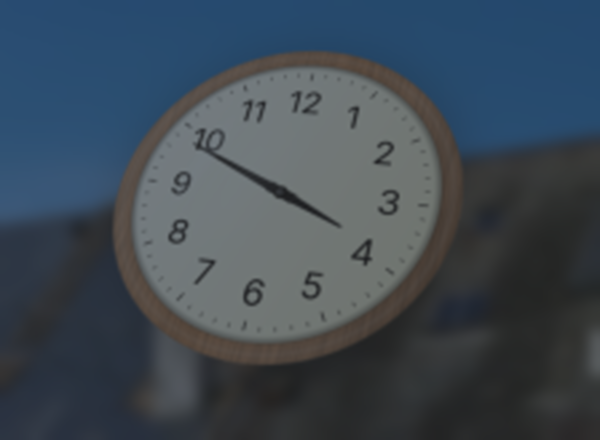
3:49
